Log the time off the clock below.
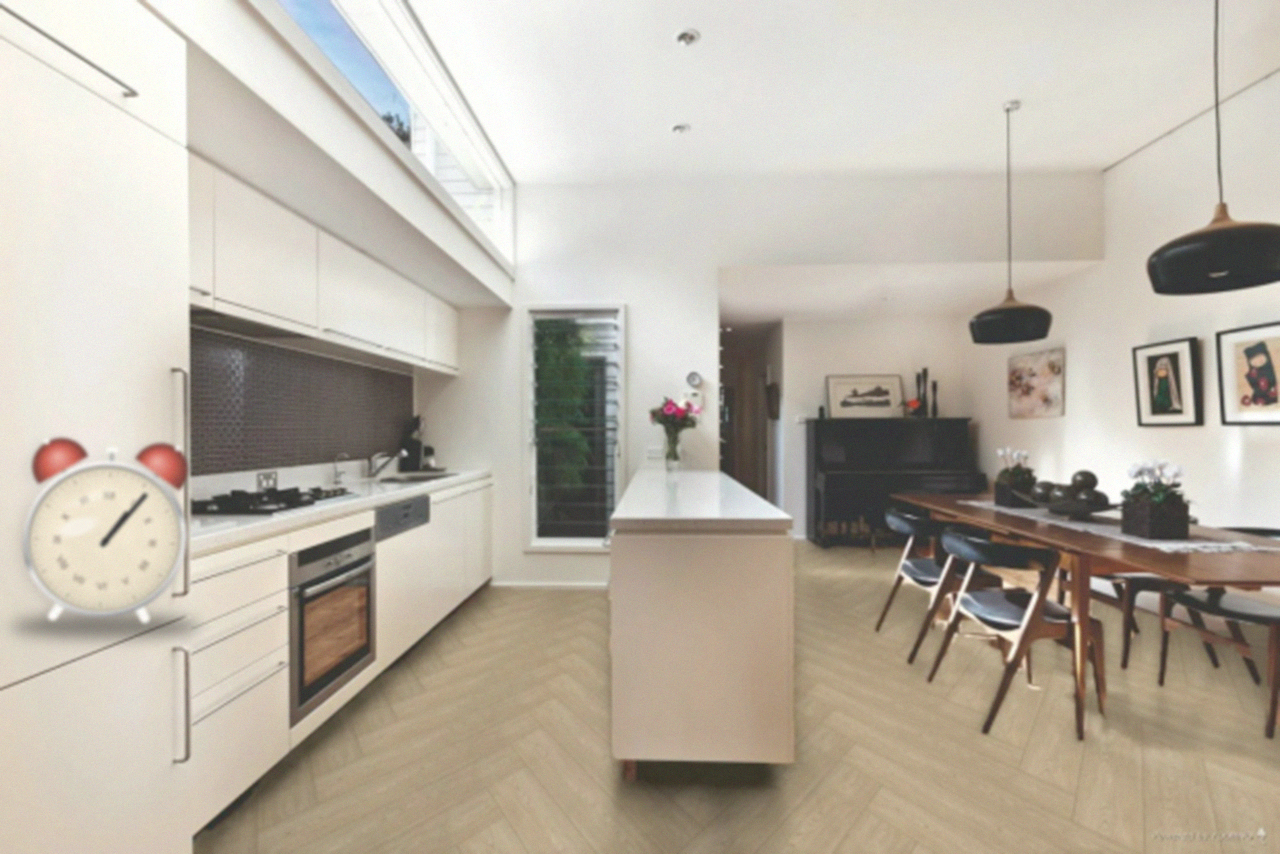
1:06
